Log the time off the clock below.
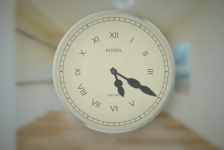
5:20
